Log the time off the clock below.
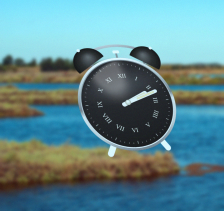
2:12
